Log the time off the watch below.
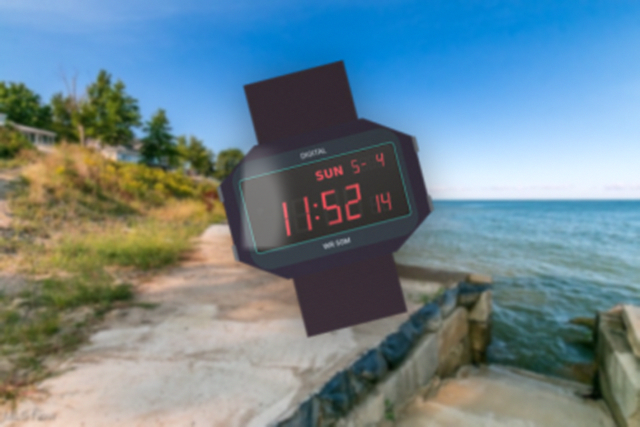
11:52:14
